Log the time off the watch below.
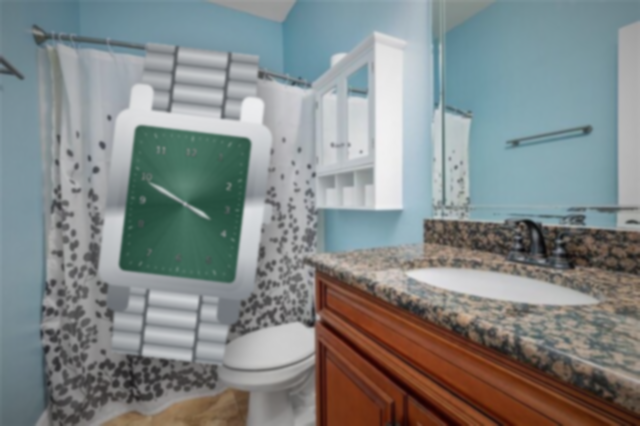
3:49
